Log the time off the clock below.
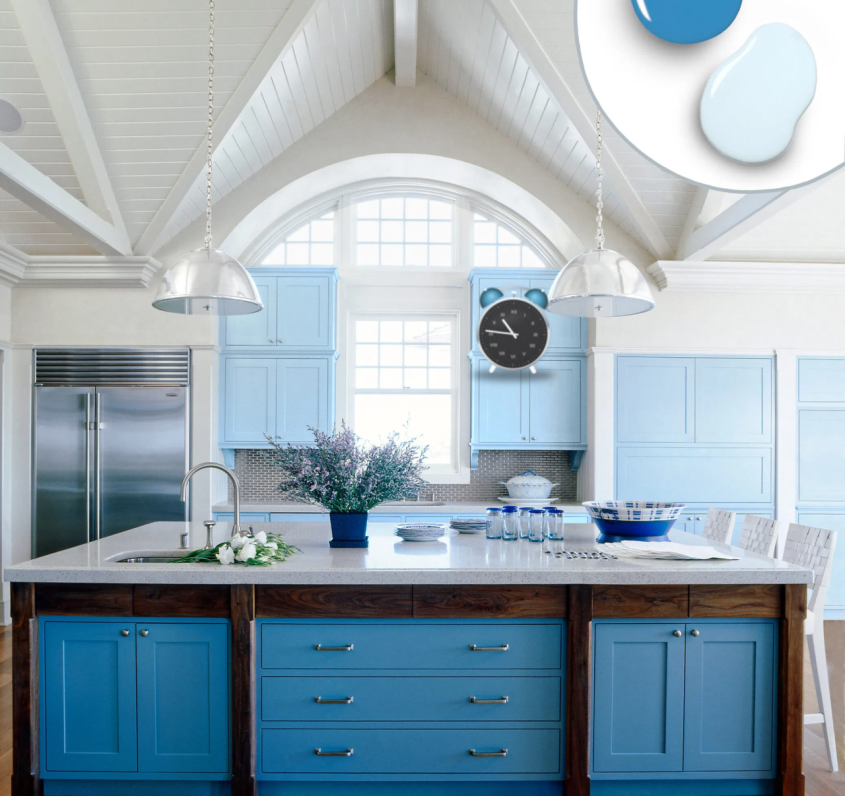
10:46
